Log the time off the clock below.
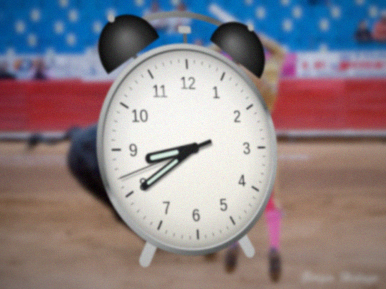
8:39:42
